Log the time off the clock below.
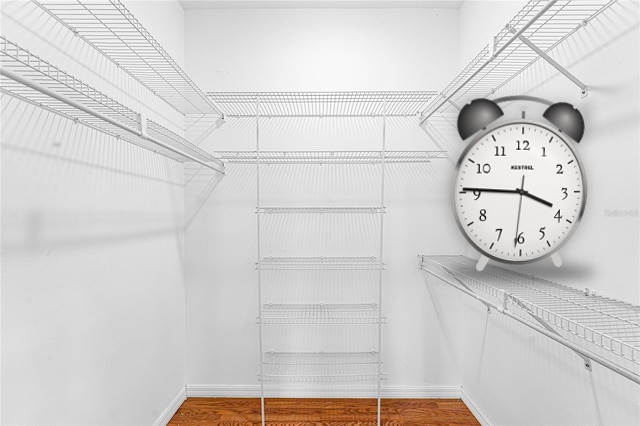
3:45:31
